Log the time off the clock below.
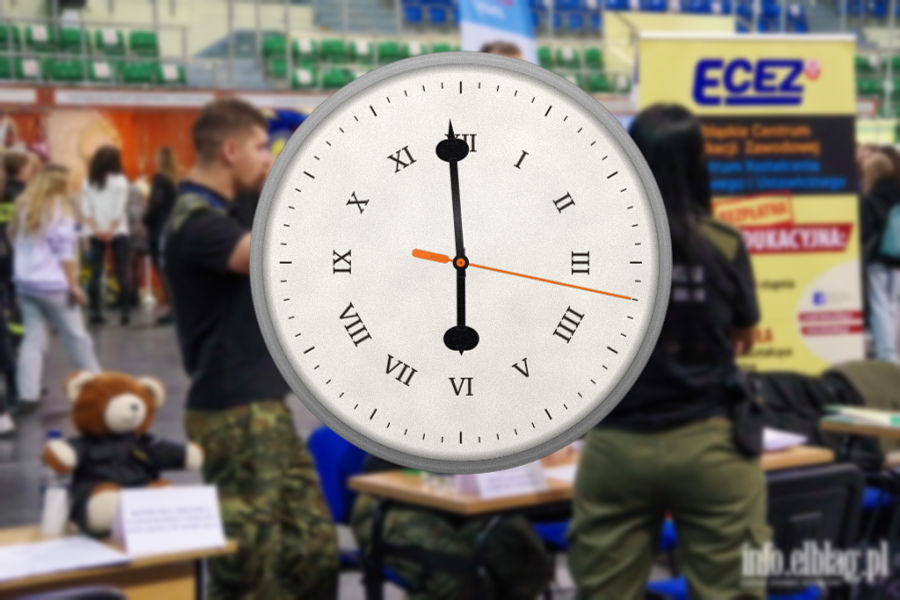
5:59:17
